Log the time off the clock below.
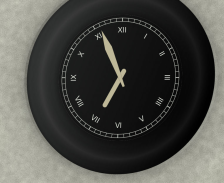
6:56
